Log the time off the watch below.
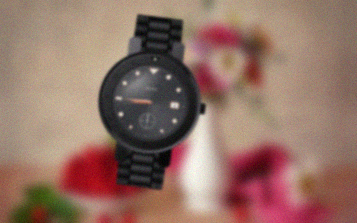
8:45
